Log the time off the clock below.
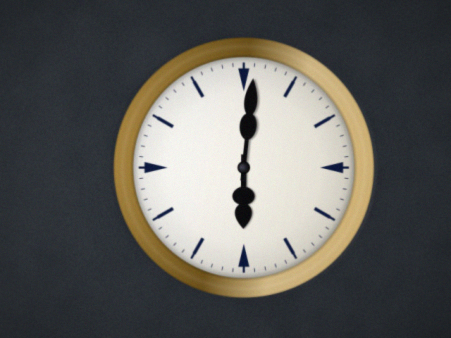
6:01
